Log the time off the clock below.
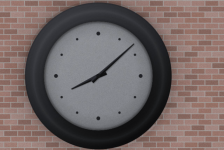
8:08
